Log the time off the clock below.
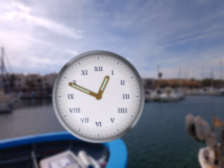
12:49
